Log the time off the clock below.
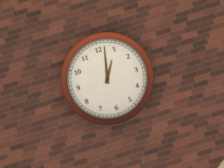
1:02
